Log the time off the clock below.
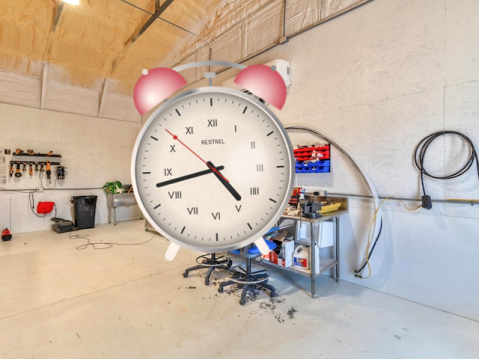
4:42:52
